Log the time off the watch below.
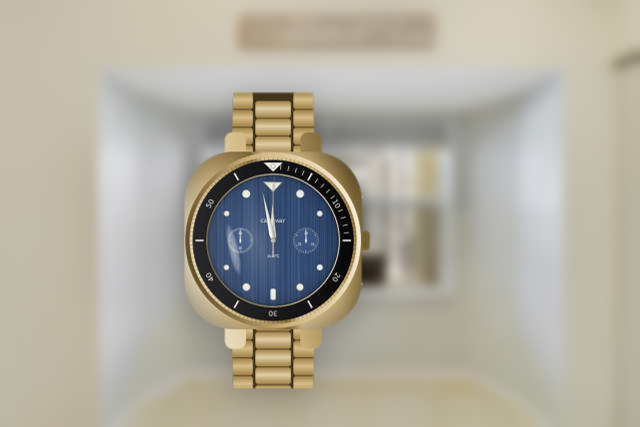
11:58
